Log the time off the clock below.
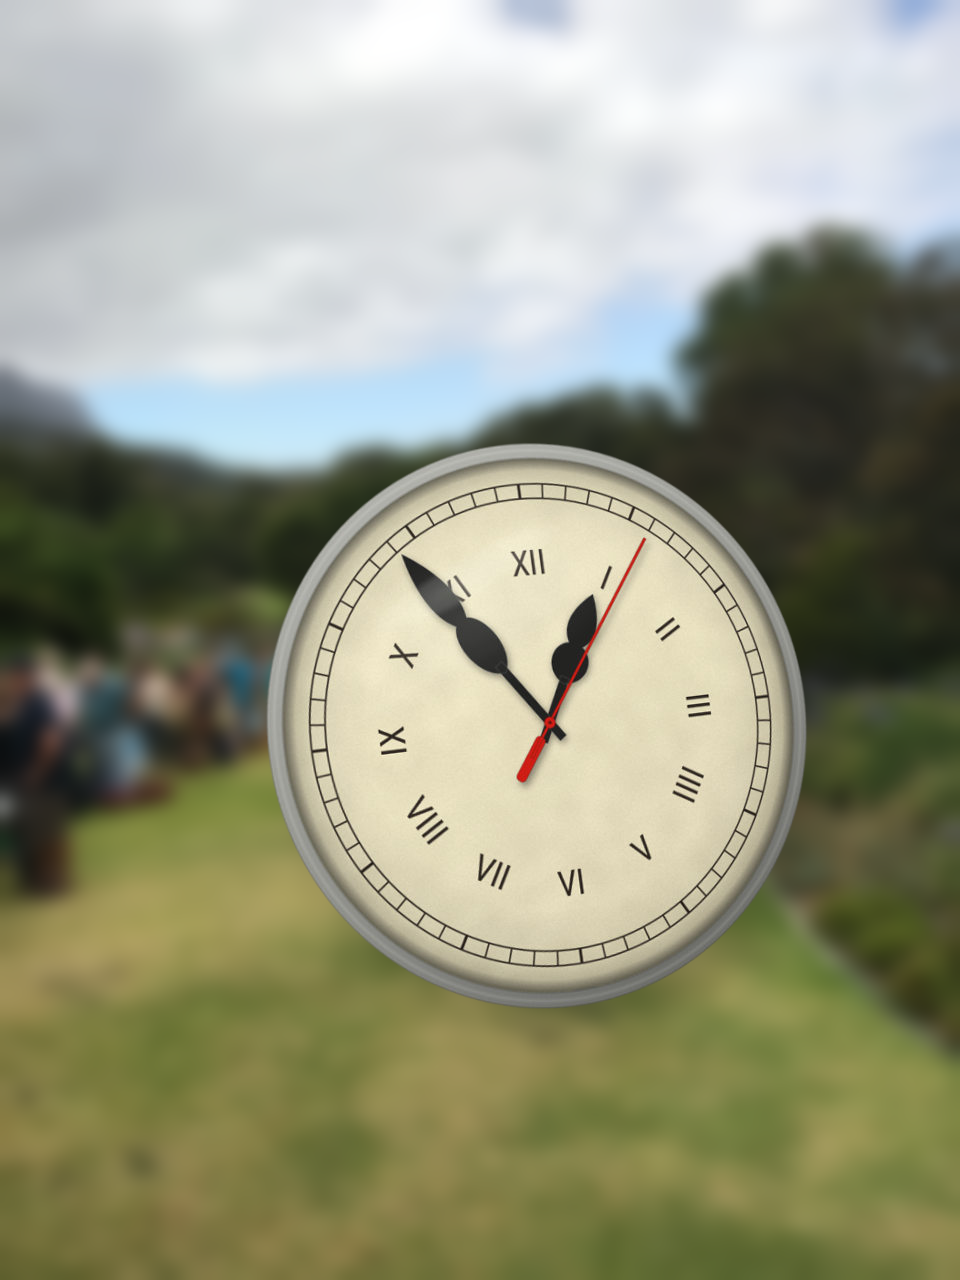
12:54:06
